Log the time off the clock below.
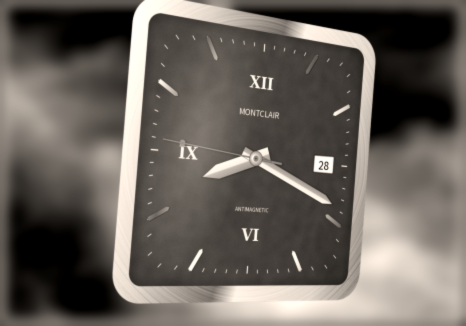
8:18:46
